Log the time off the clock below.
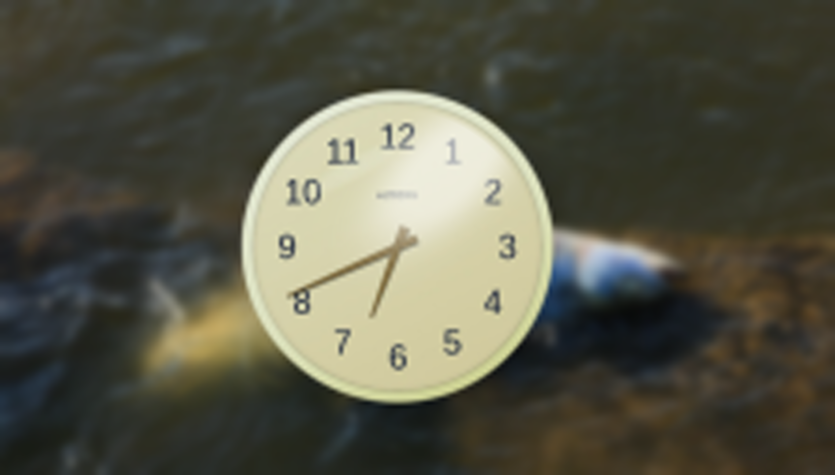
6:41
